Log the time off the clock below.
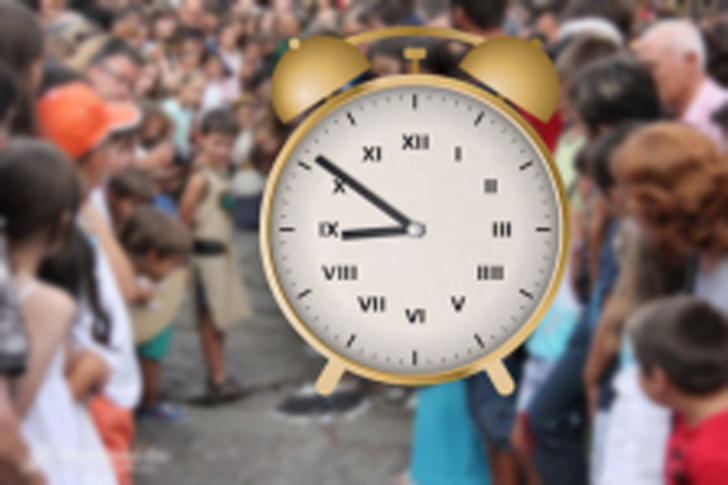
8:51
